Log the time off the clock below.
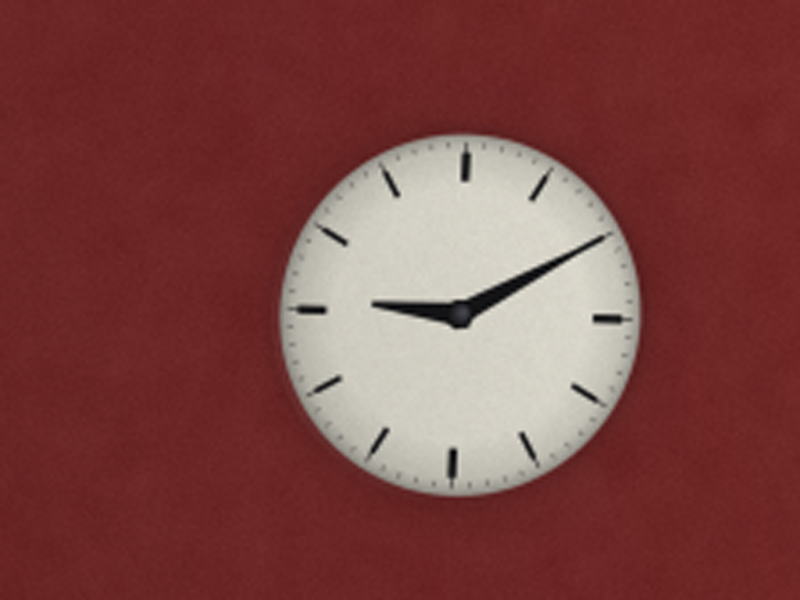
9:10
